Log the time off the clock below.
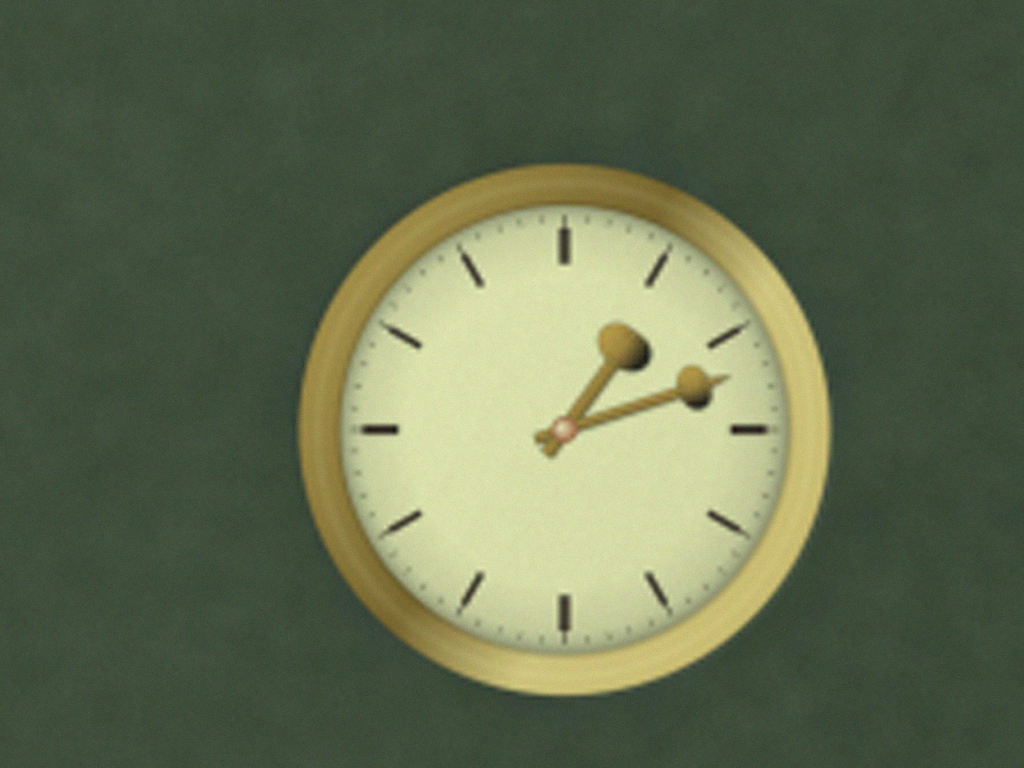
1:12
